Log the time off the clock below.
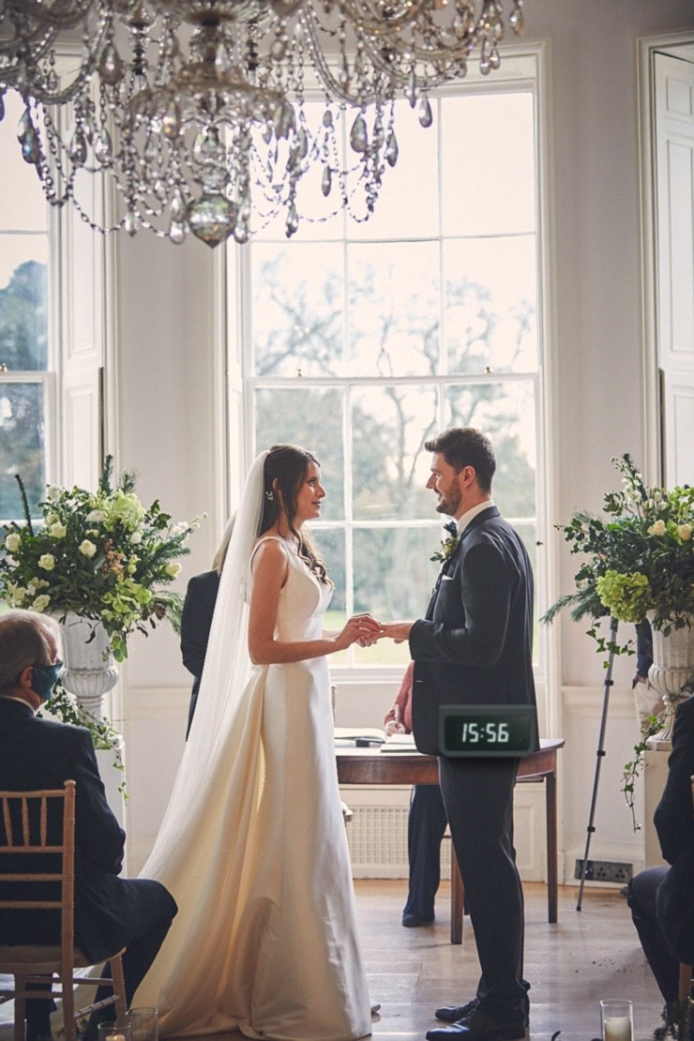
15:56
